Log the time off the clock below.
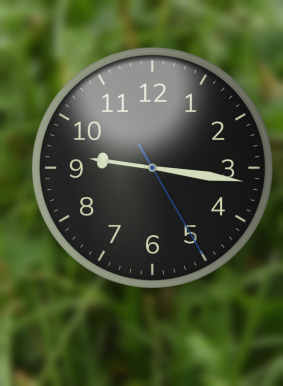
9:16:25
